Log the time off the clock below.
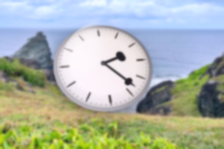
2:23
